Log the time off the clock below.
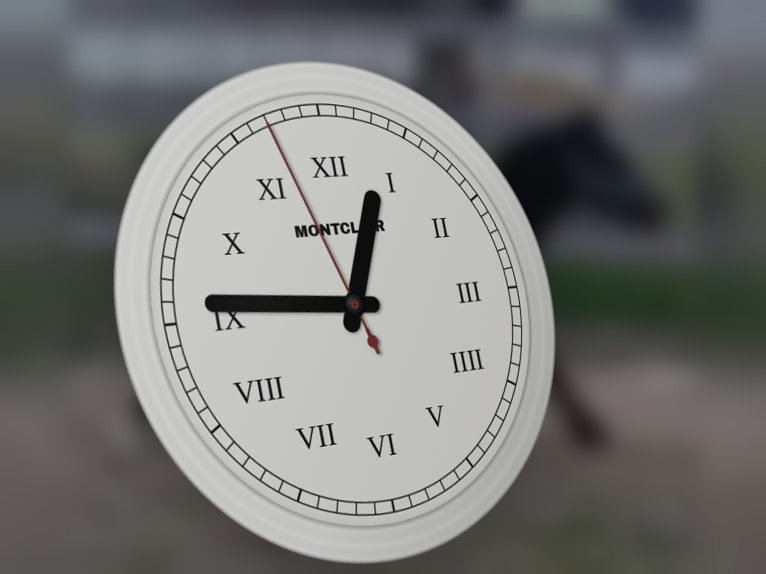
12:45:57
